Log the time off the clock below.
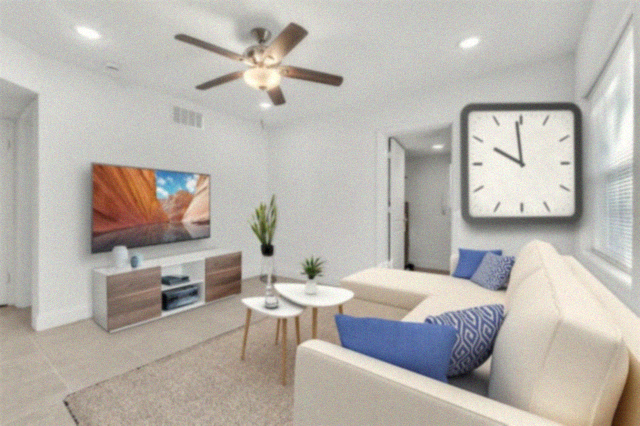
9:59
